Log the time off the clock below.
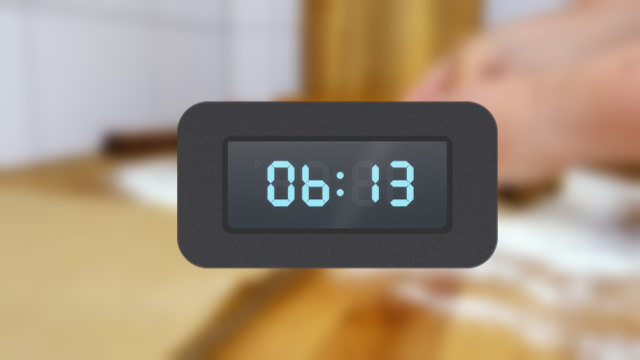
6:13
